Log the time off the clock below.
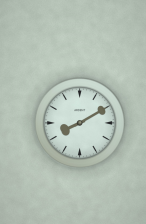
8:10
